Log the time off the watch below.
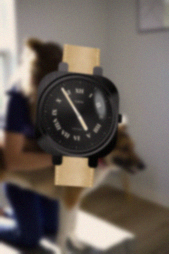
4:54
